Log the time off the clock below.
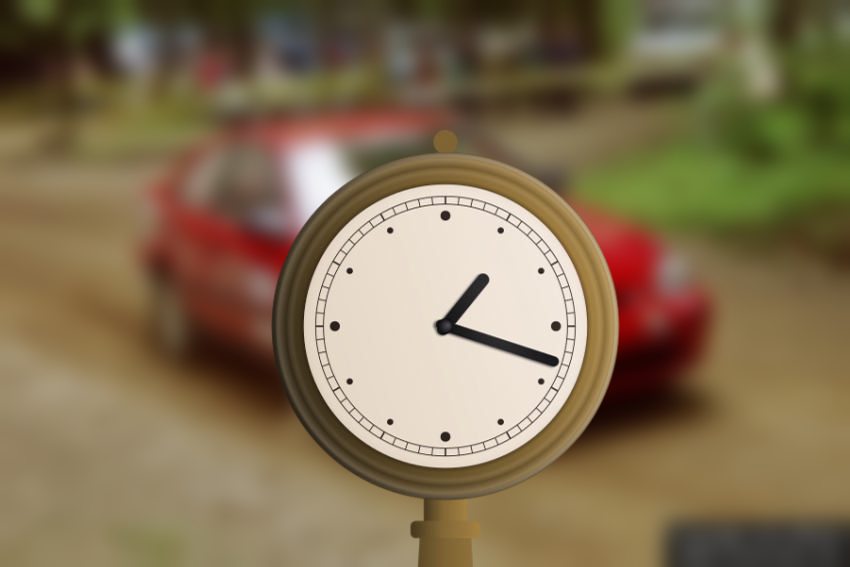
1:18
